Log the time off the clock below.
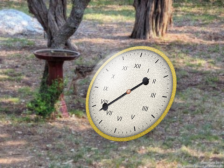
1:38
